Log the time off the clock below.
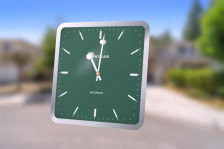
11:01
